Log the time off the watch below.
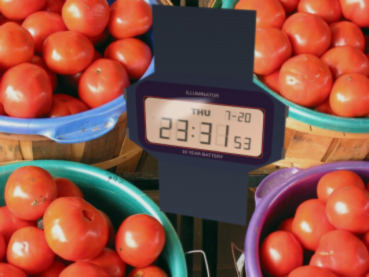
23:31:53
